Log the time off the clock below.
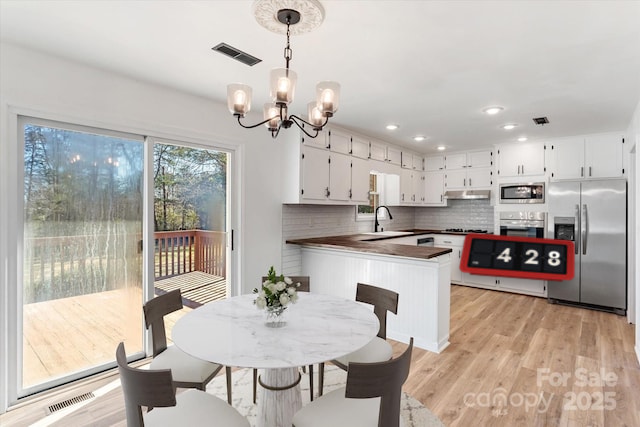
4:28
